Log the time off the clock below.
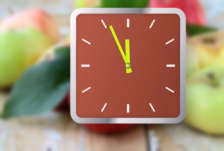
11:56
